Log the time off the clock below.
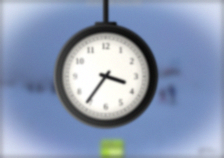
3:36
